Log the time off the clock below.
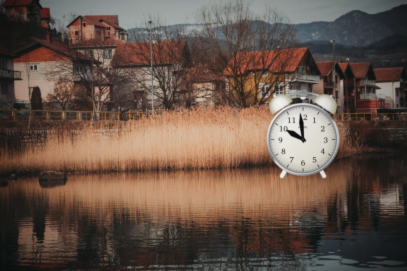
9:59
